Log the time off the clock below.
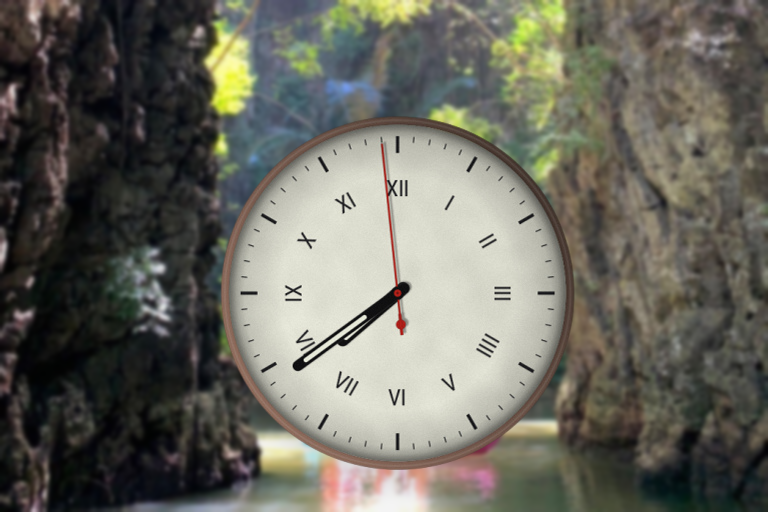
7:38:59
